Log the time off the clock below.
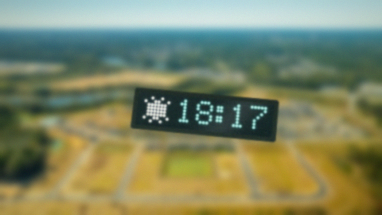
18:17
